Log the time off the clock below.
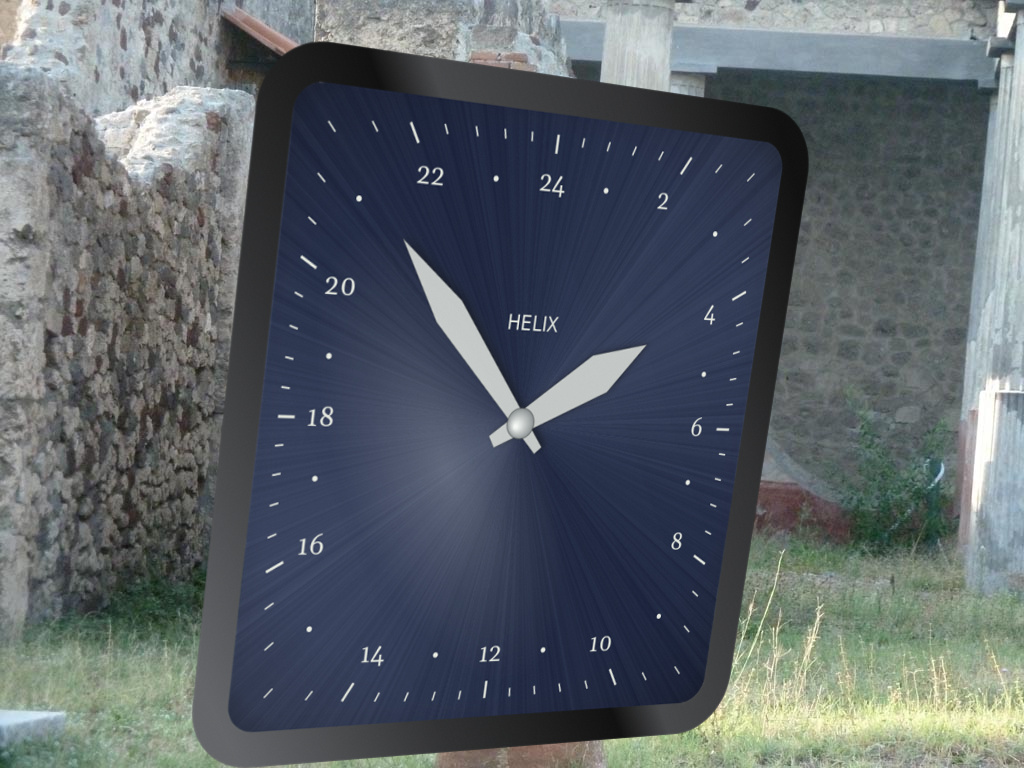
3:53
